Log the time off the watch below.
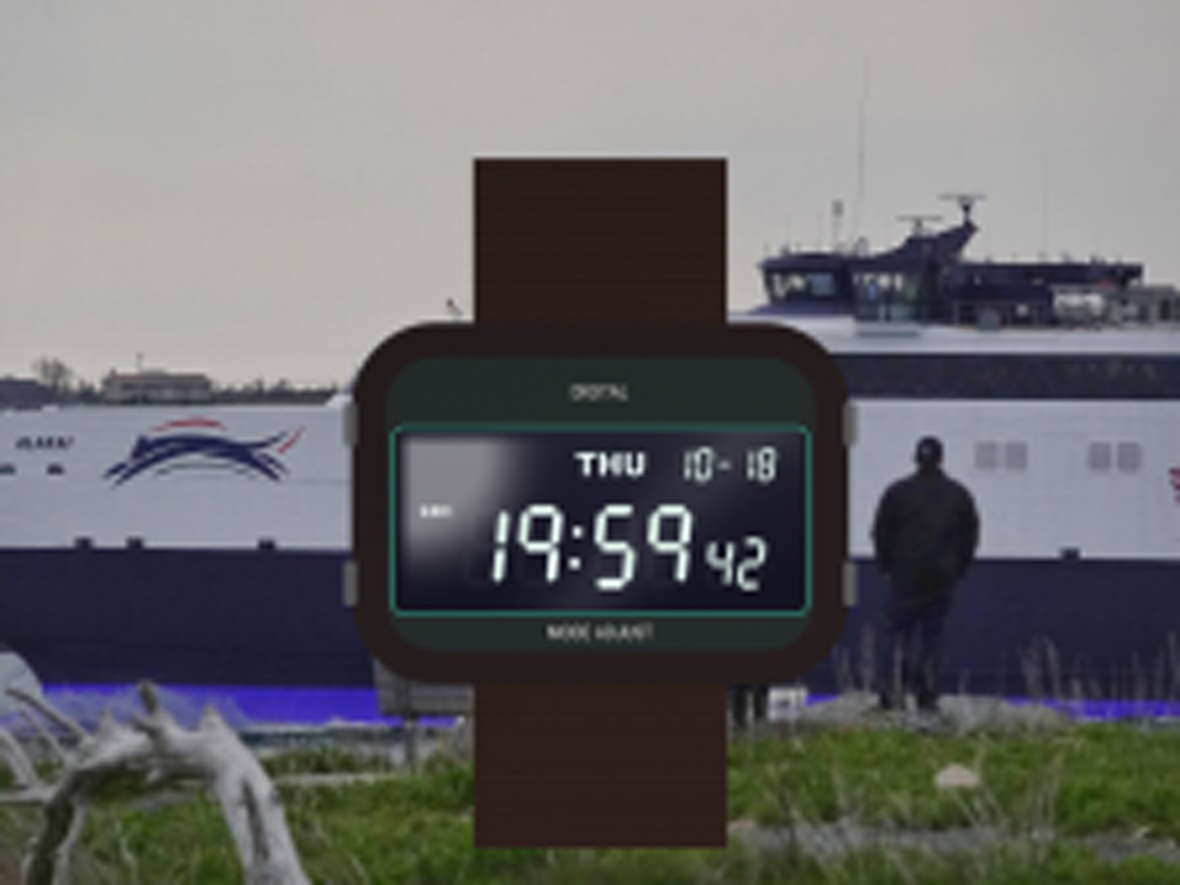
19:59:42
